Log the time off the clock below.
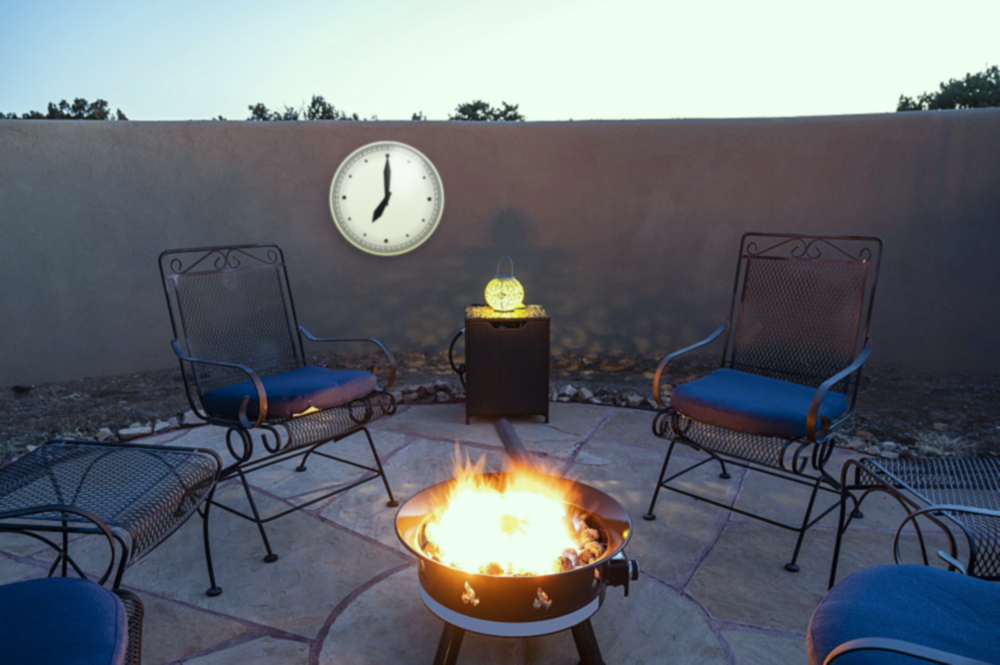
7:00
